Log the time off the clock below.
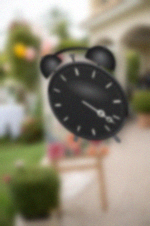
4:22
